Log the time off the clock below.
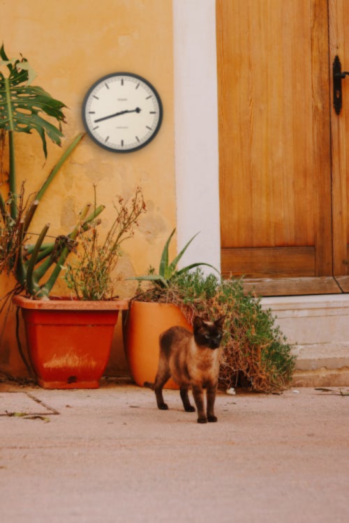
2:42
